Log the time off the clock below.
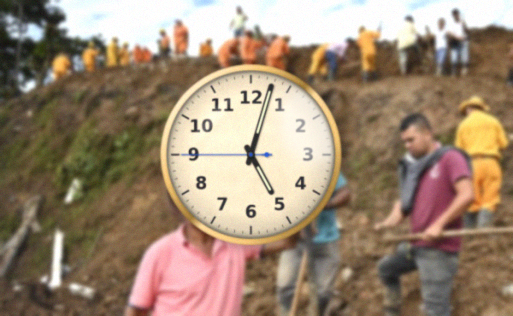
5:02:45
